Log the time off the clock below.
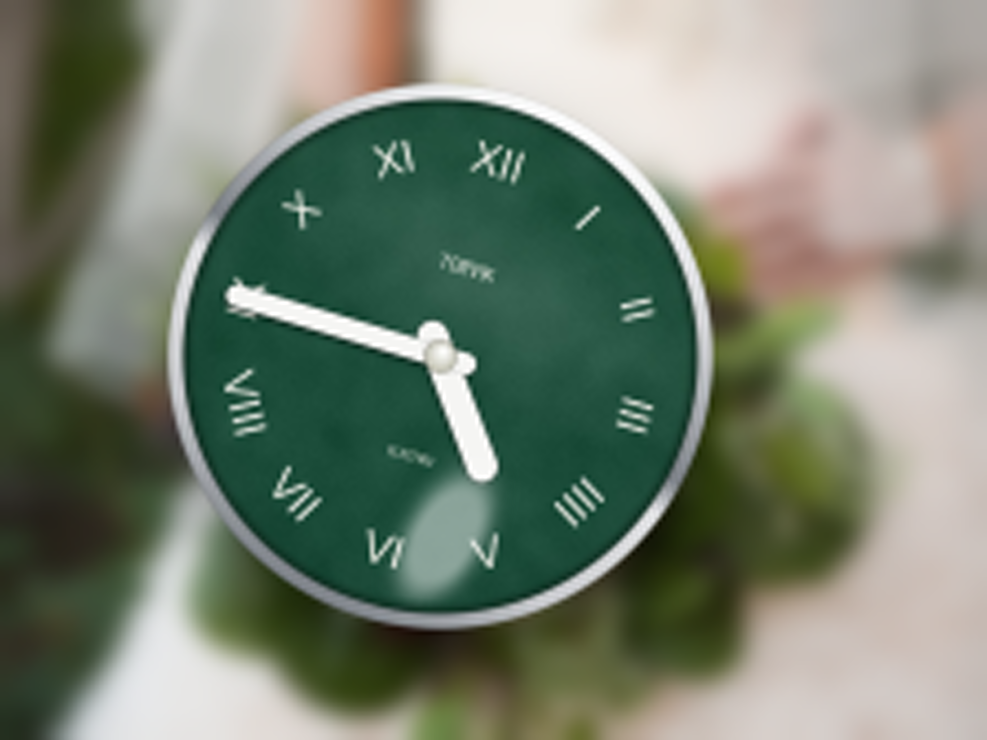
4:45
